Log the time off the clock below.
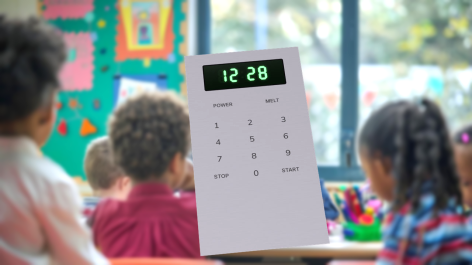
12:28
